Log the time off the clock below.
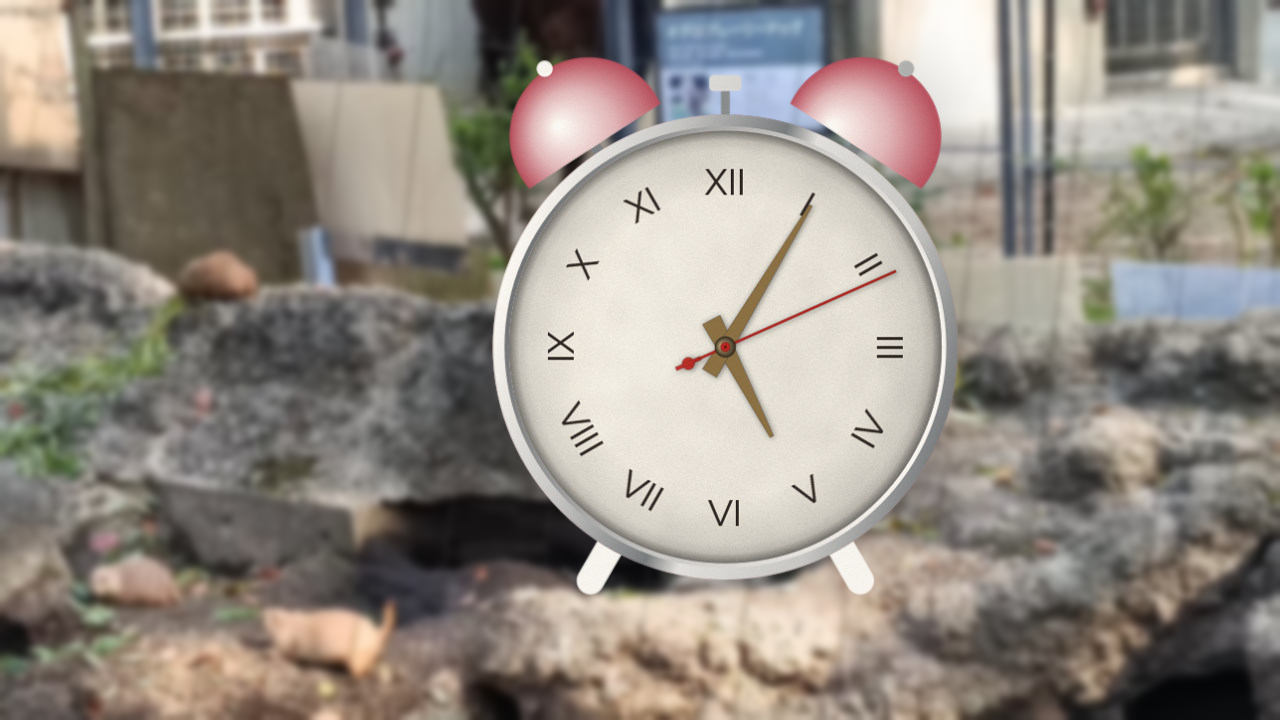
5:05:11
